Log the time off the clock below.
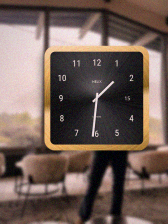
1:31
